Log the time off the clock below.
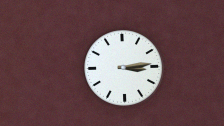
3:14
